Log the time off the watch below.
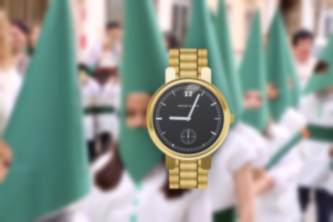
9:04
